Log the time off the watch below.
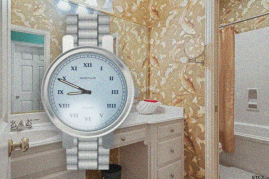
8:49
